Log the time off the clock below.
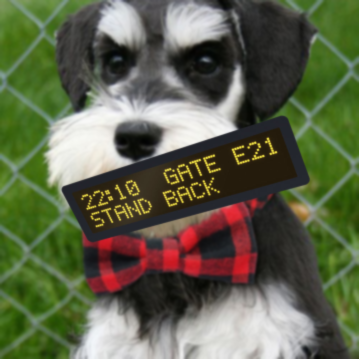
22:10
